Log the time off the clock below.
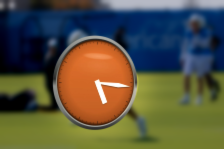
5:16
